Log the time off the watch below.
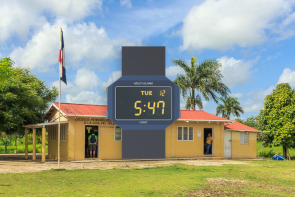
5:47
